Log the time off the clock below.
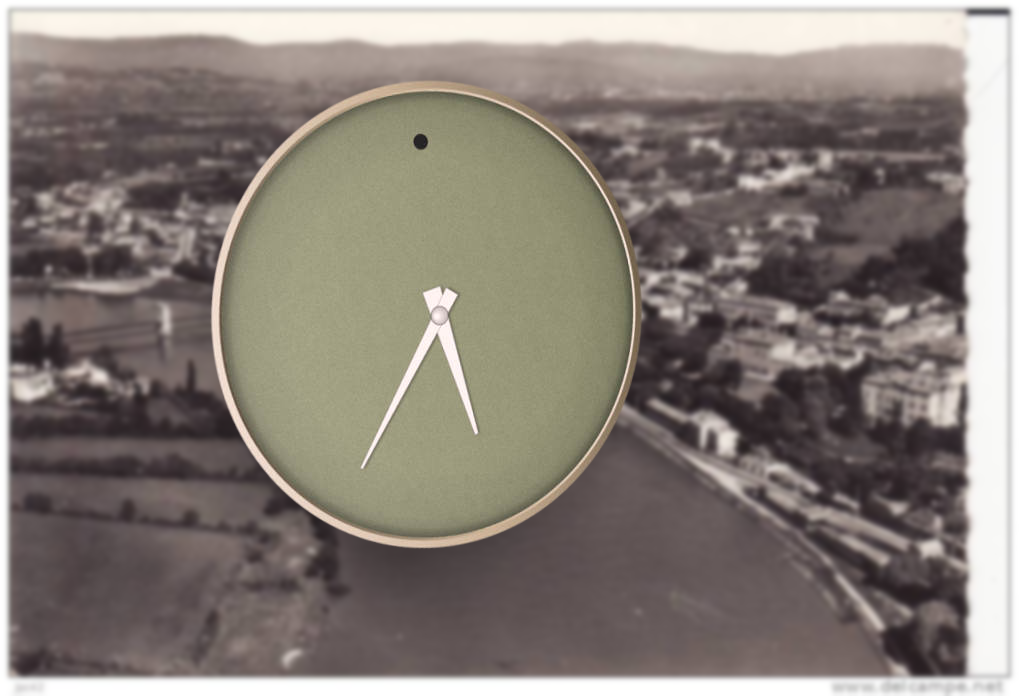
5:36
